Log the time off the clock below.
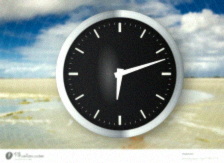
6:12
